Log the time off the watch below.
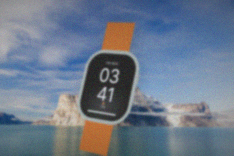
3:41
